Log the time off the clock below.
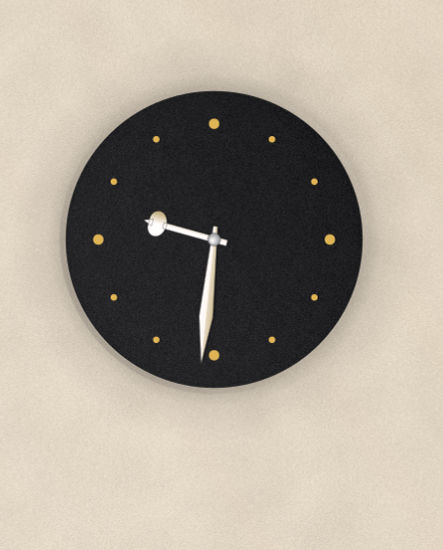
9:31
